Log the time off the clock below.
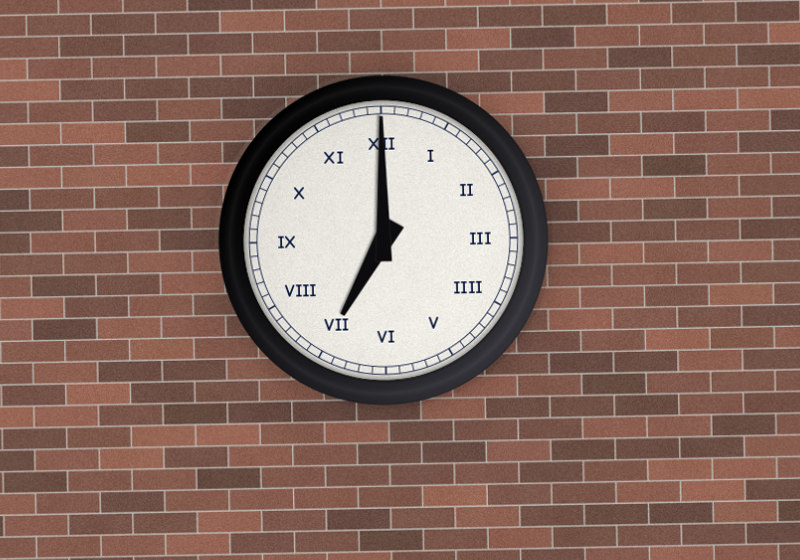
7:00
